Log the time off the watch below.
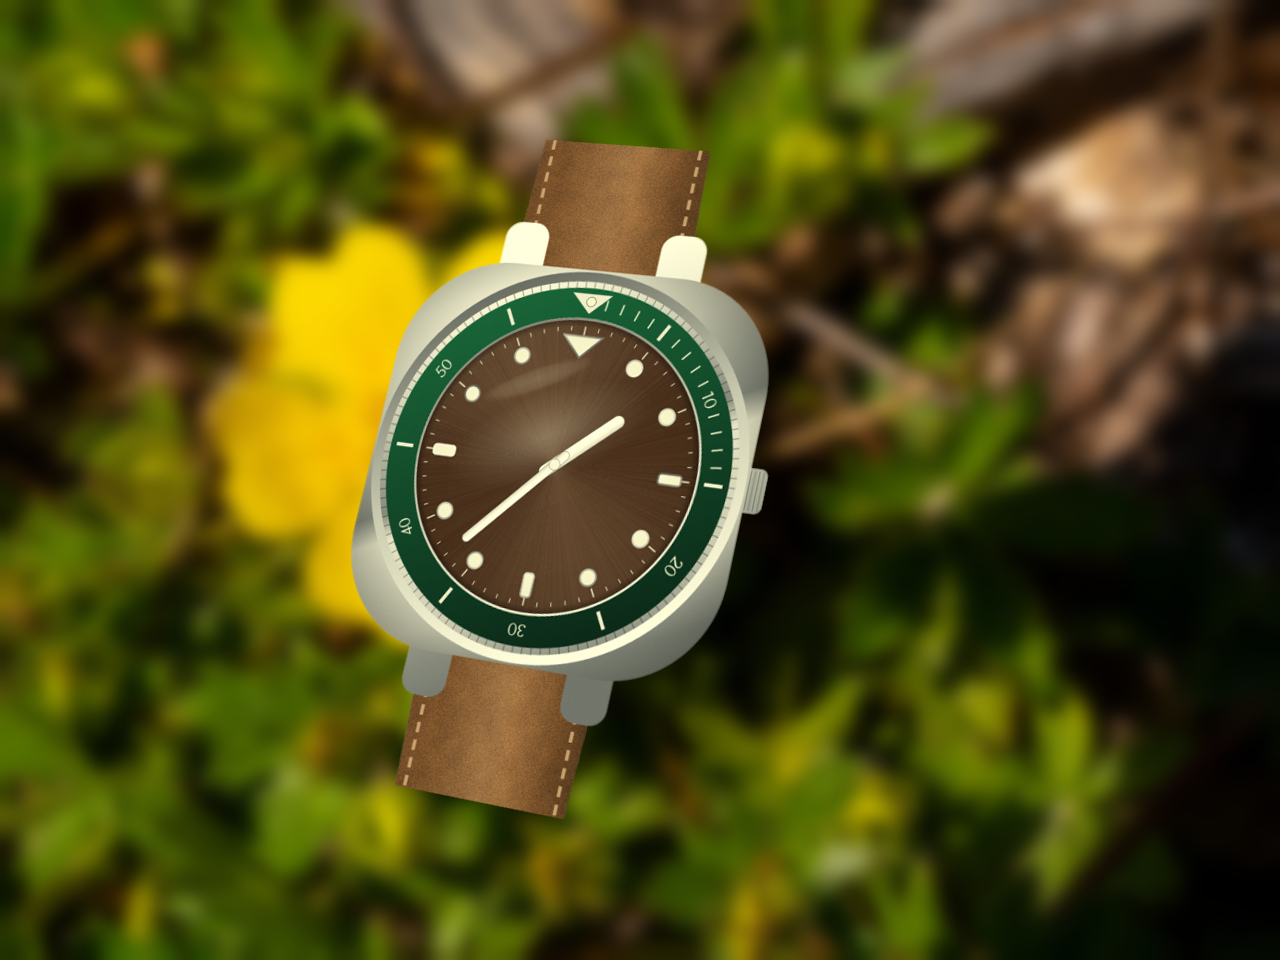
1:37
